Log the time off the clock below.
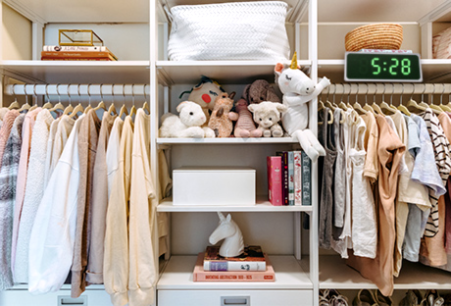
5:28
